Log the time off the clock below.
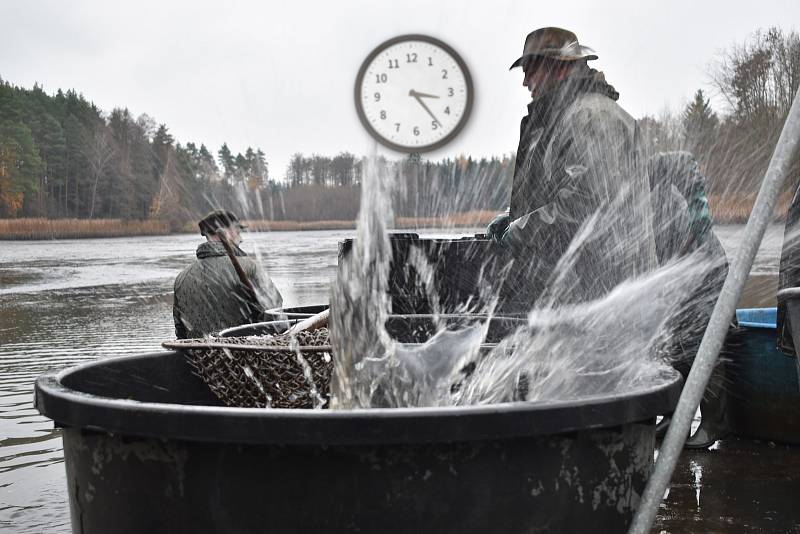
3:24
